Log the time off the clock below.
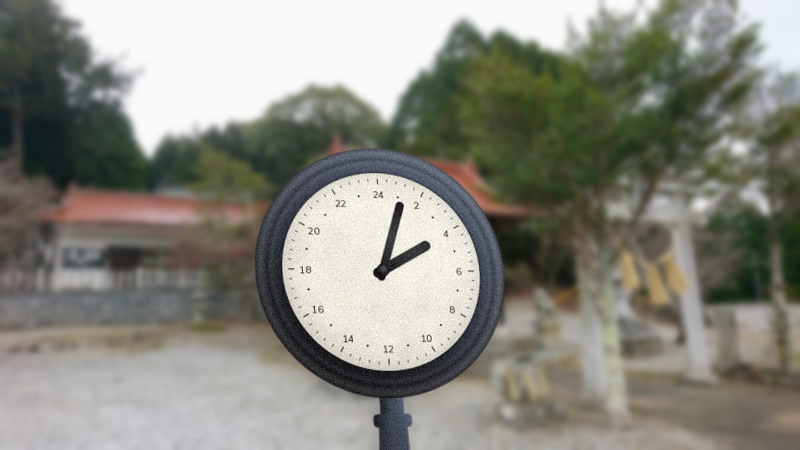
4:03
